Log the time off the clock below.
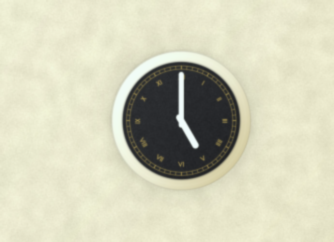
5:00
